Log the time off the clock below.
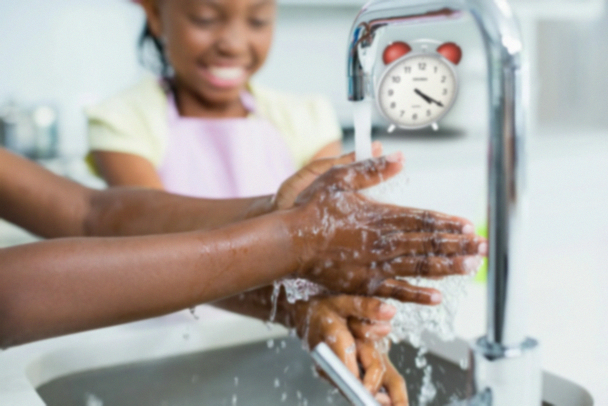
4:20
